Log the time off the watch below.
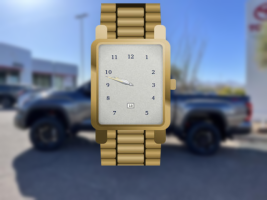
9:48
